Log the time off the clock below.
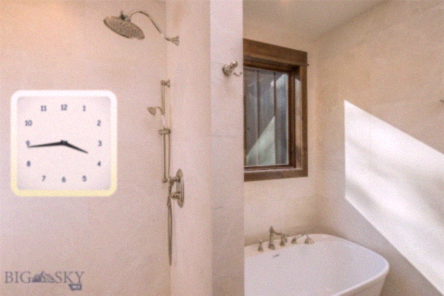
3:44
